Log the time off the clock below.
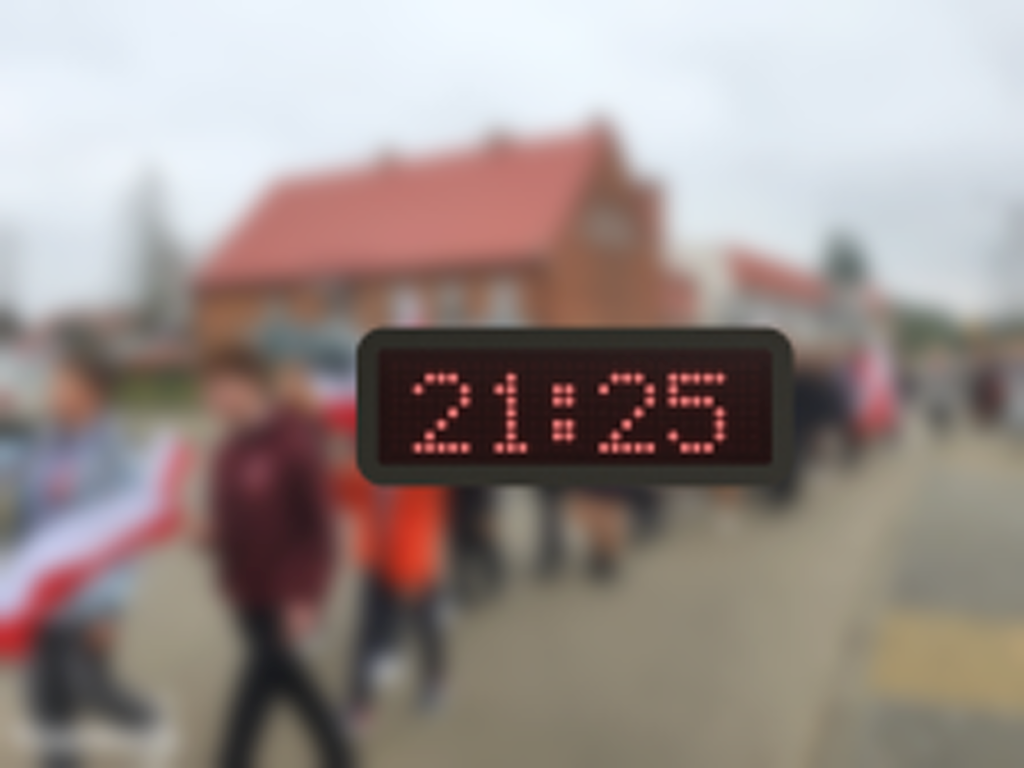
21:25
